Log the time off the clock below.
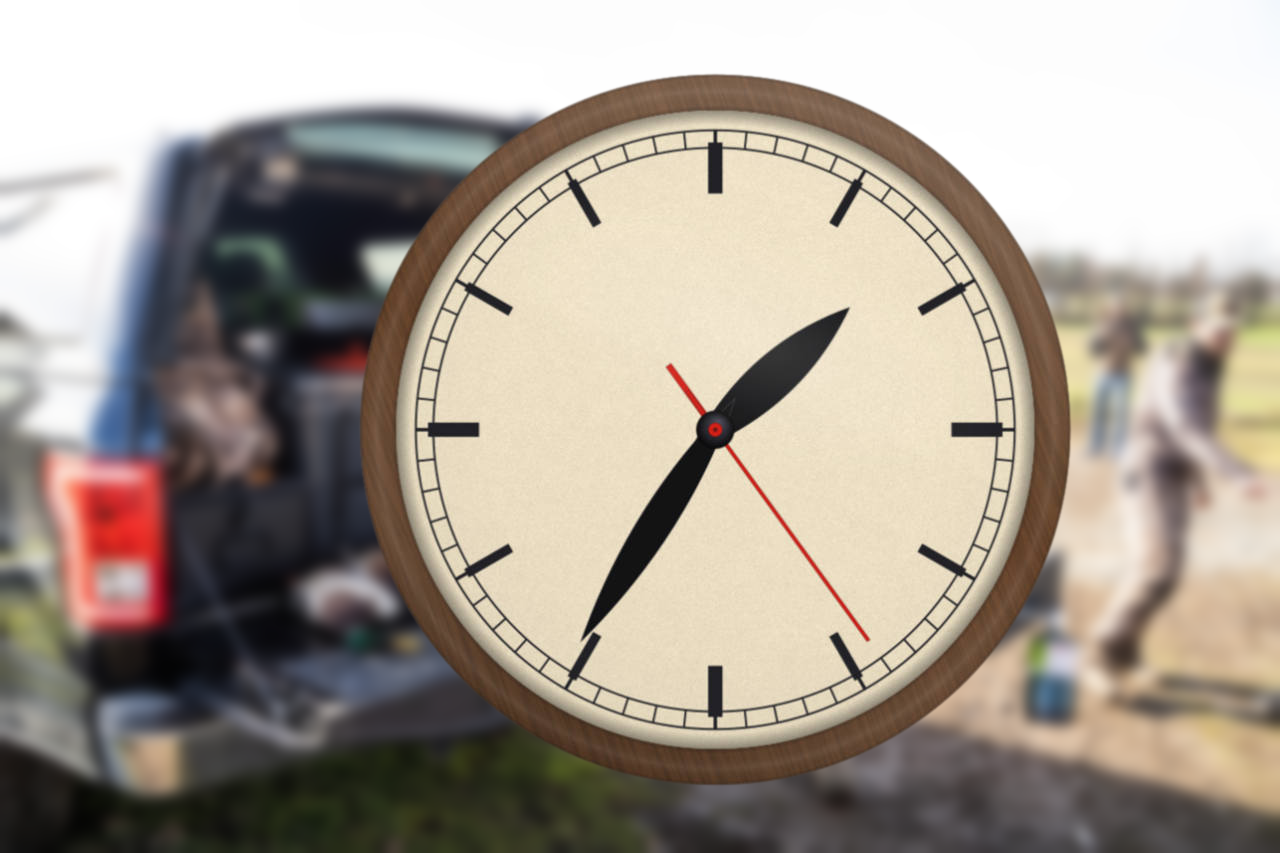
1:35:24
